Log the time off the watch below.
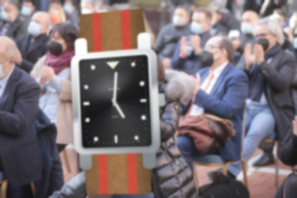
5:01
